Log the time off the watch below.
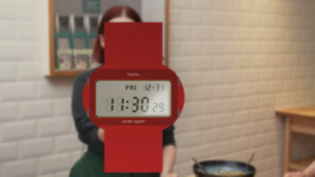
11:30:29
